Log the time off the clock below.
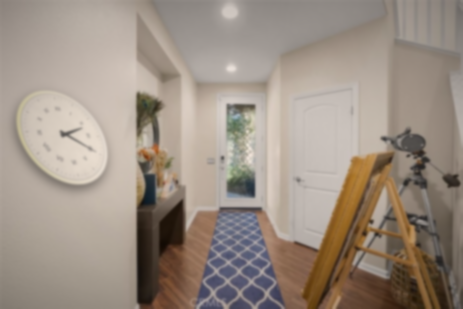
2:20
